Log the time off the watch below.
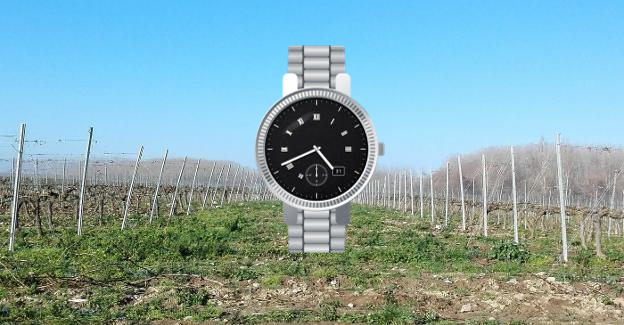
4:41
